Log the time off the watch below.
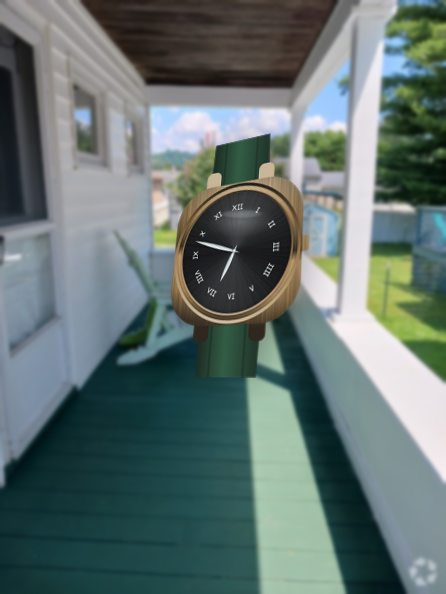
6:48
